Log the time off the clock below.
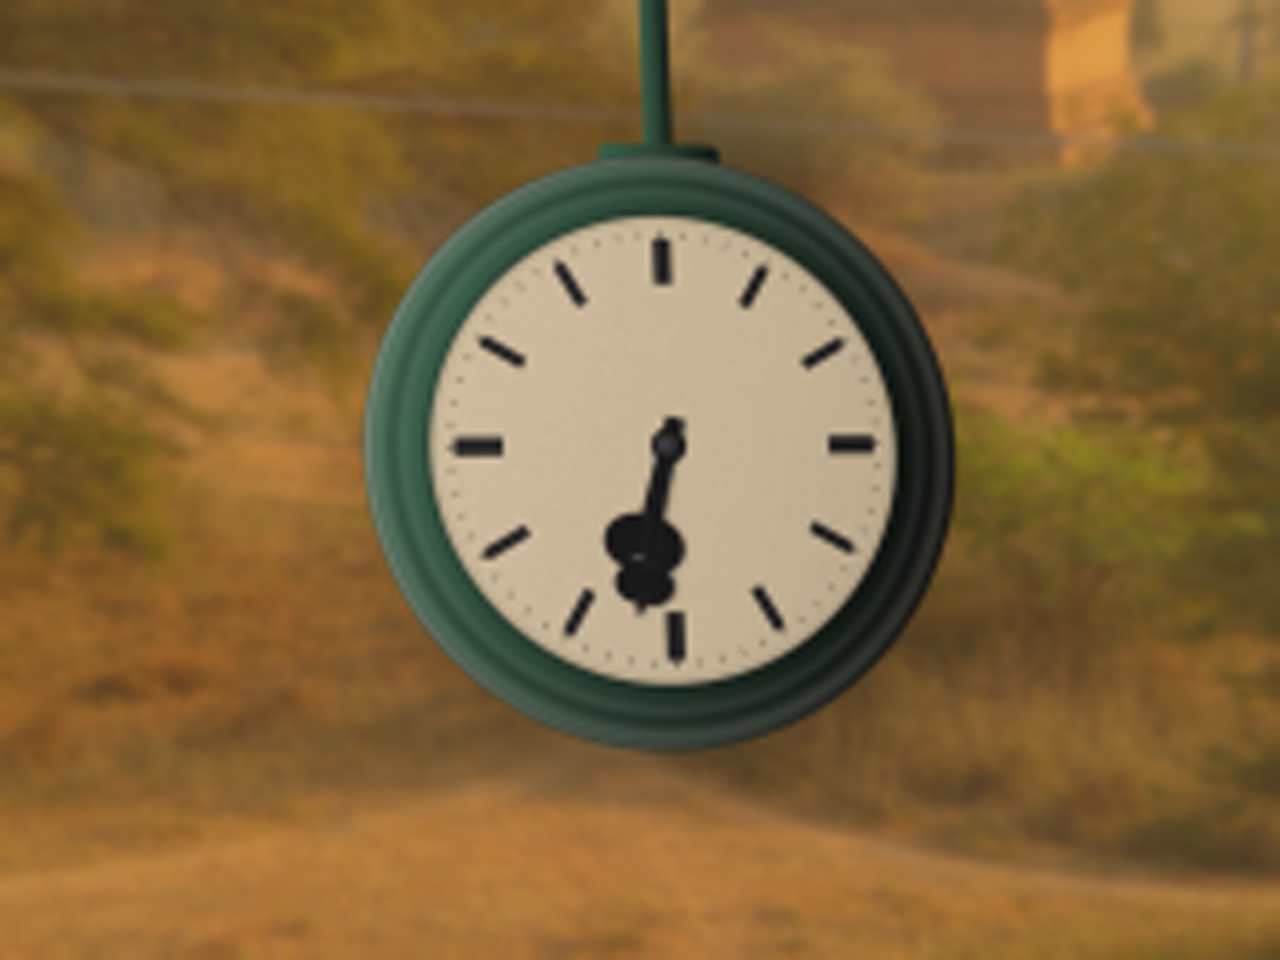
6:32
